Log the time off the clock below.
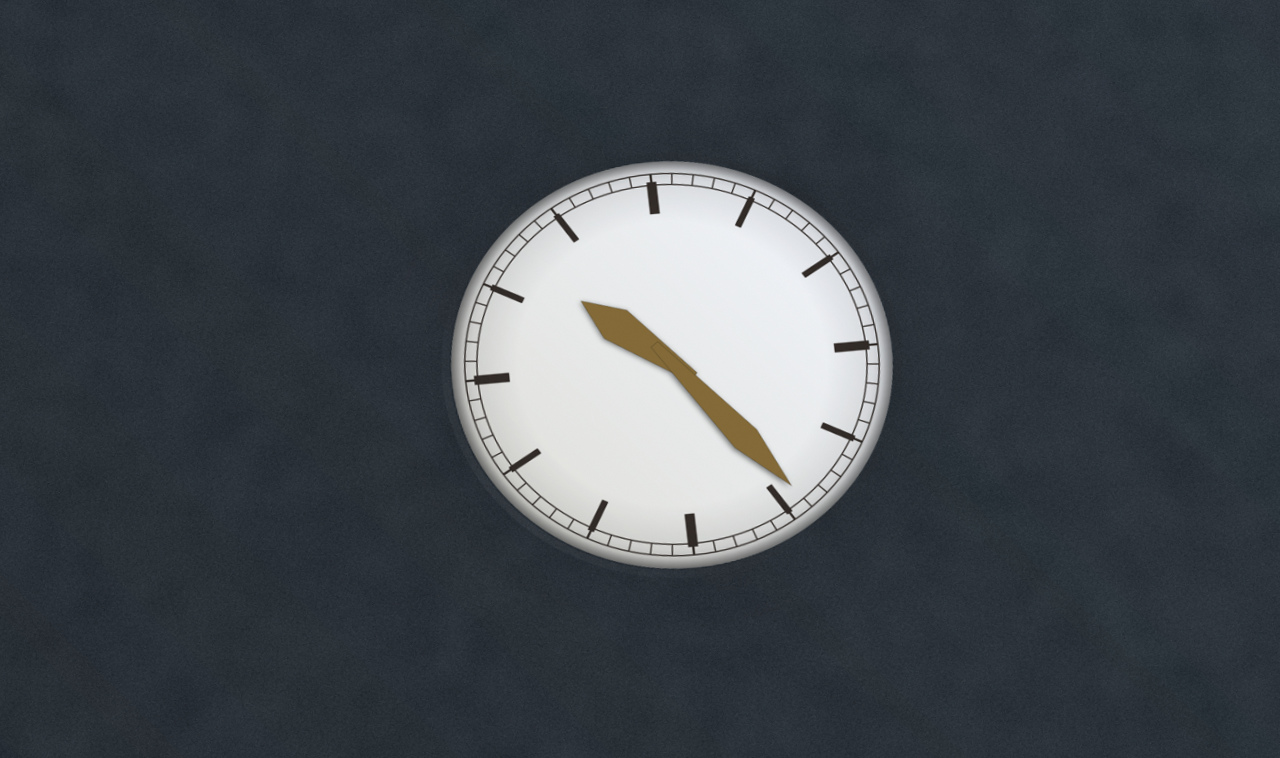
10:24
